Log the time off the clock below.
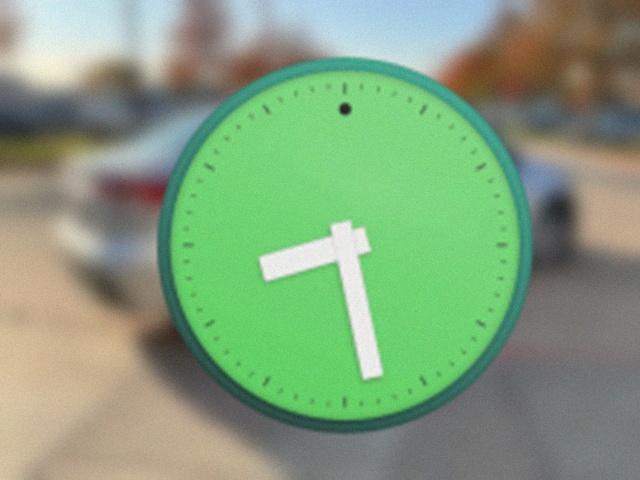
8:28
